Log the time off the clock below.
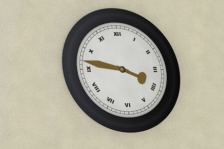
3:47
